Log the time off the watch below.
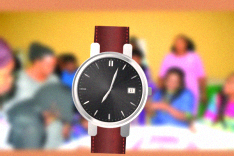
7:03
